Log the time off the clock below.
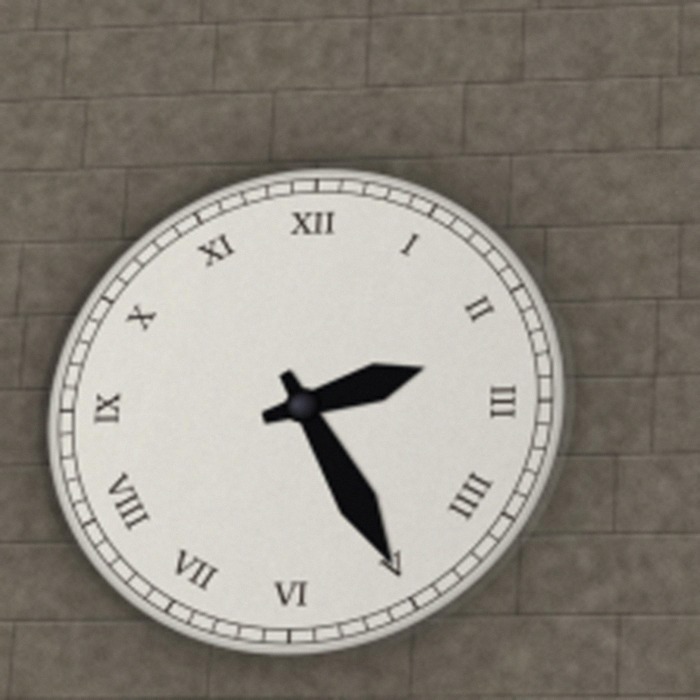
2:25
